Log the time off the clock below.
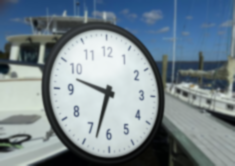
9:33
